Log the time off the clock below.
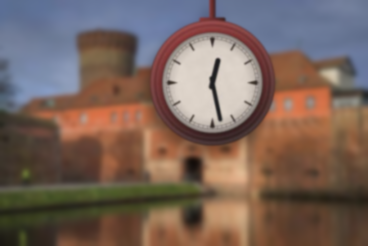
12:28
